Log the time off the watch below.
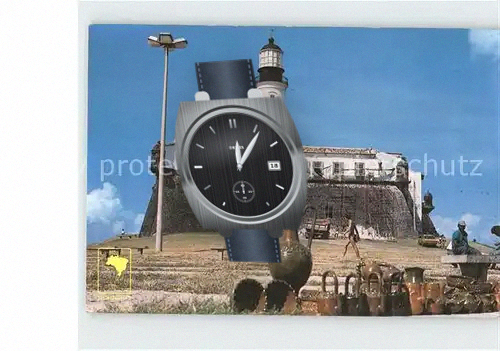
12:06
